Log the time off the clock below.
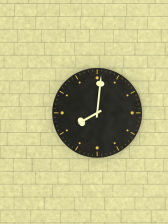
8:01
